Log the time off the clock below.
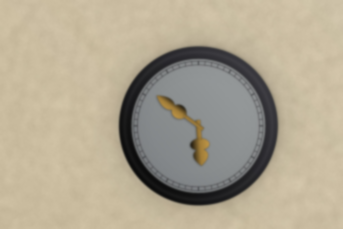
5:51
